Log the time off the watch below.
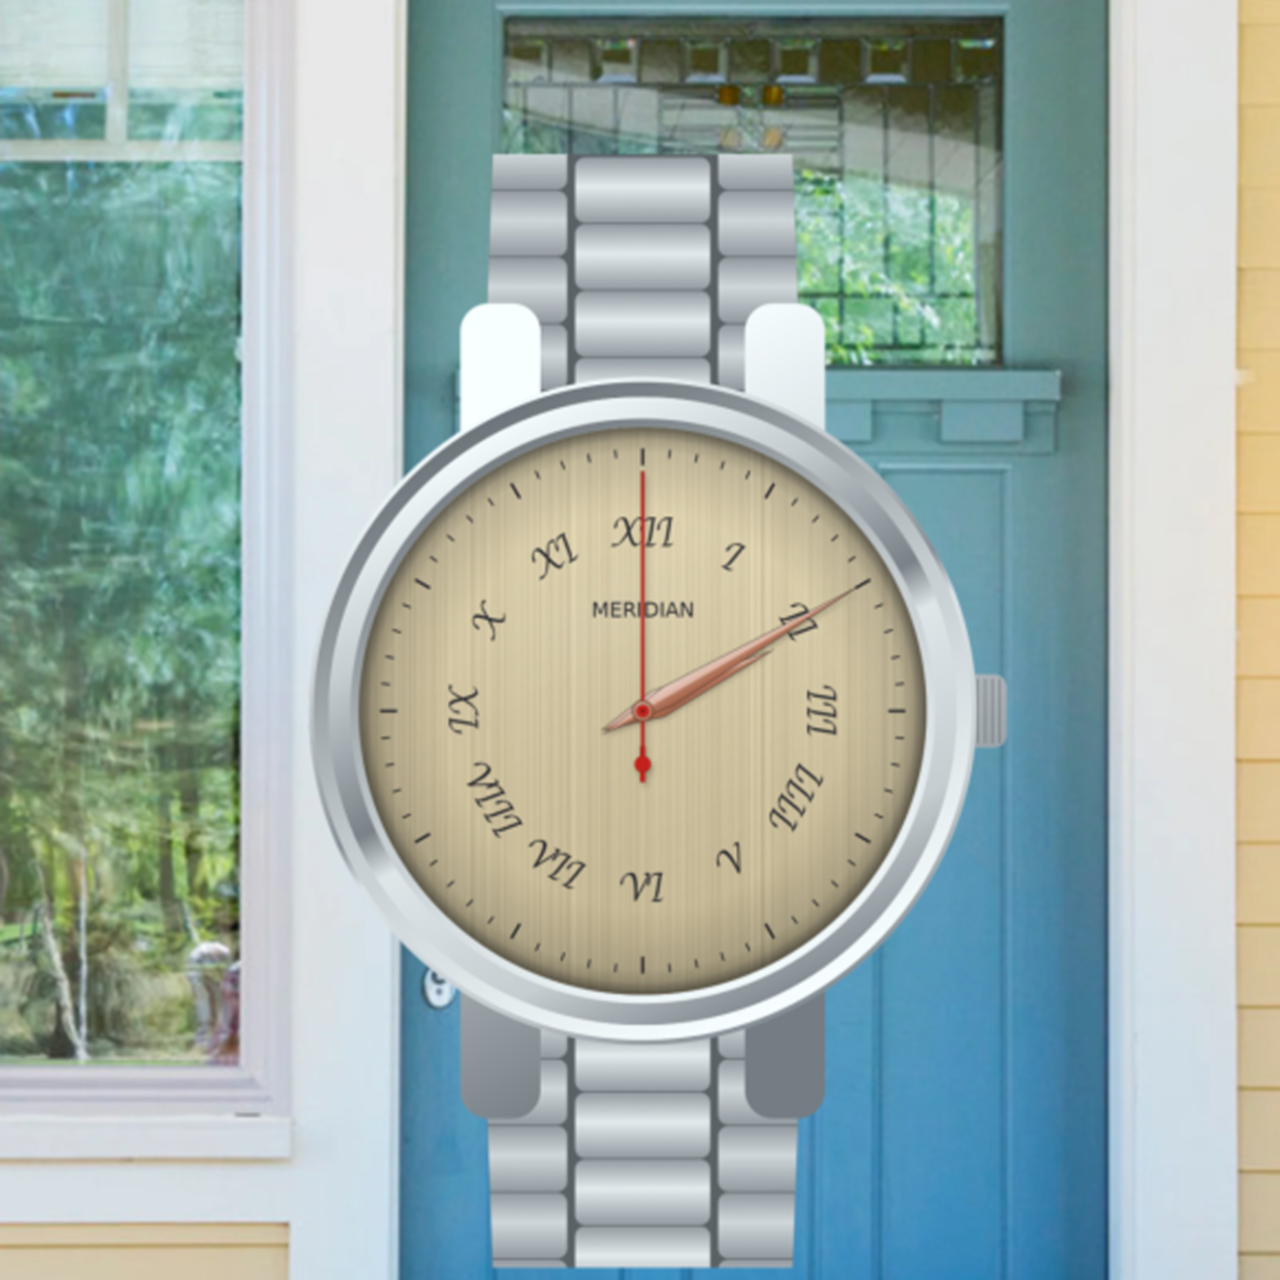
2:10:00
